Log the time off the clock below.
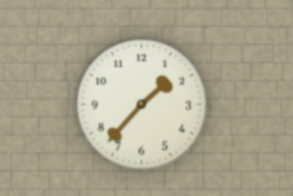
1:37
